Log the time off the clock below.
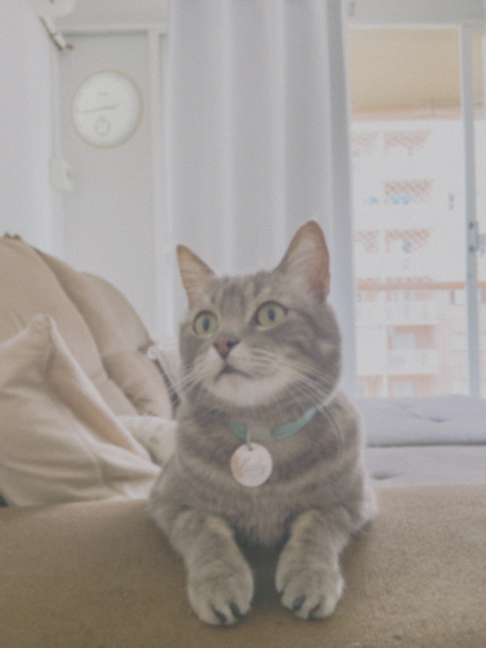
2:44
